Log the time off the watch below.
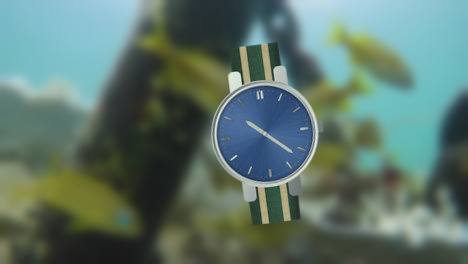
10:22
